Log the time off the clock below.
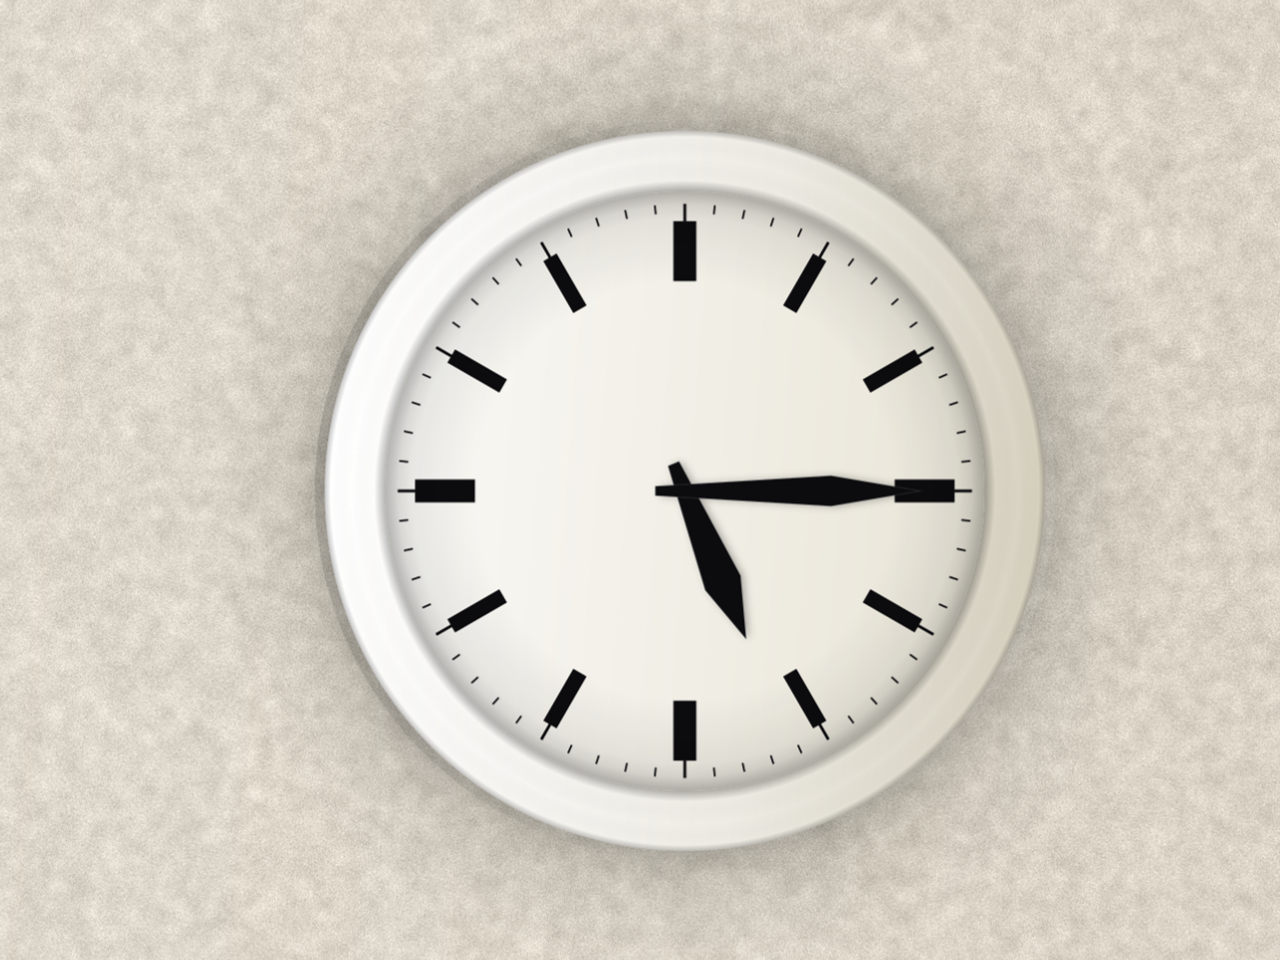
5:15
